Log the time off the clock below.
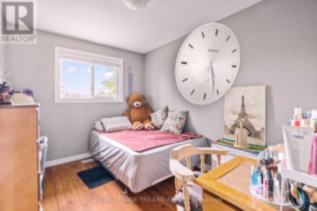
5:27
